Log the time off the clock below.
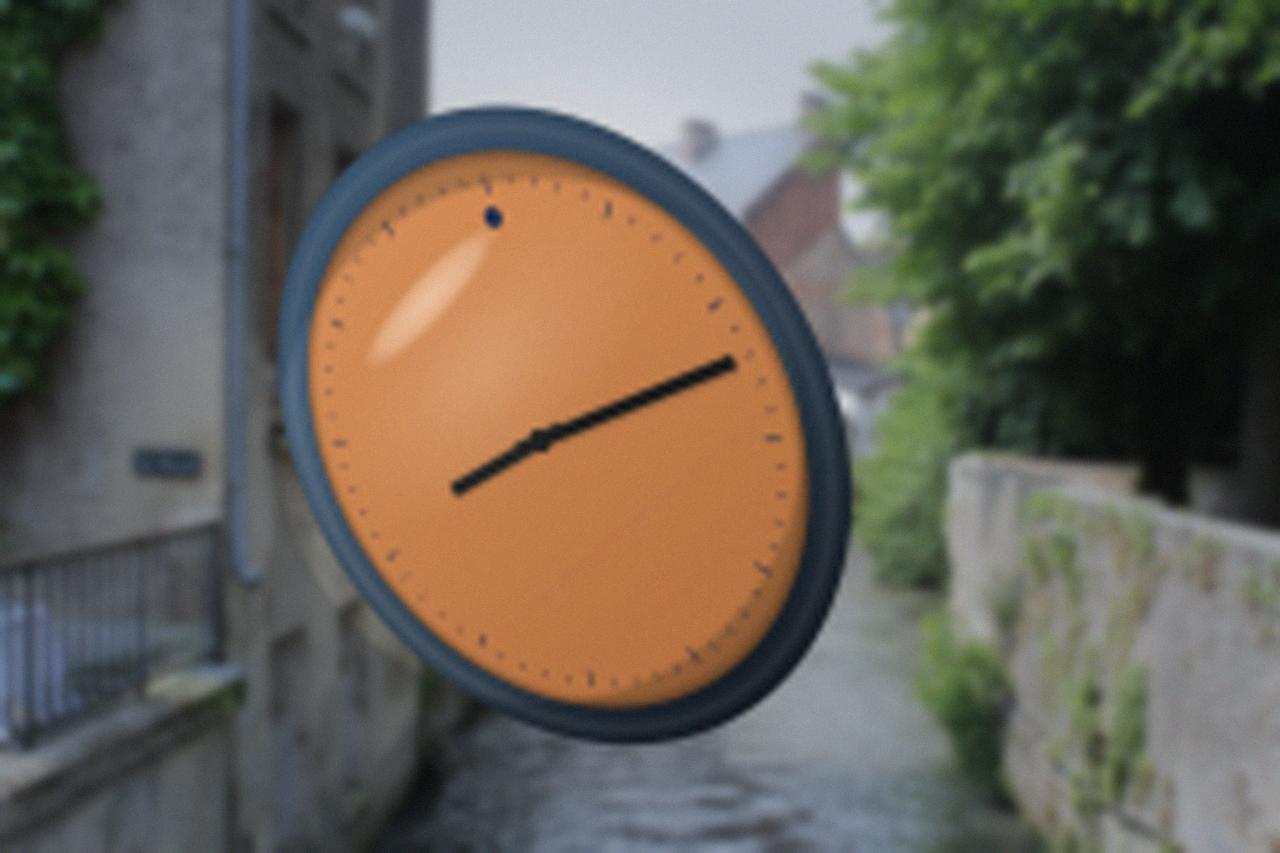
8:12
